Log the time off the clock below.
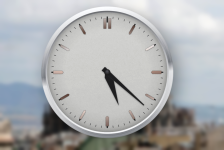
5:22
